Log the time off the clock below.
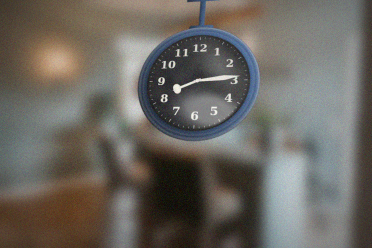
8:14
